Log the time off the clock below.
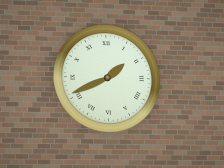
1:41
